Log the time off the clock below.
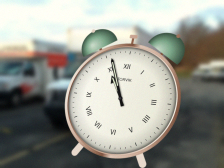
10:56
